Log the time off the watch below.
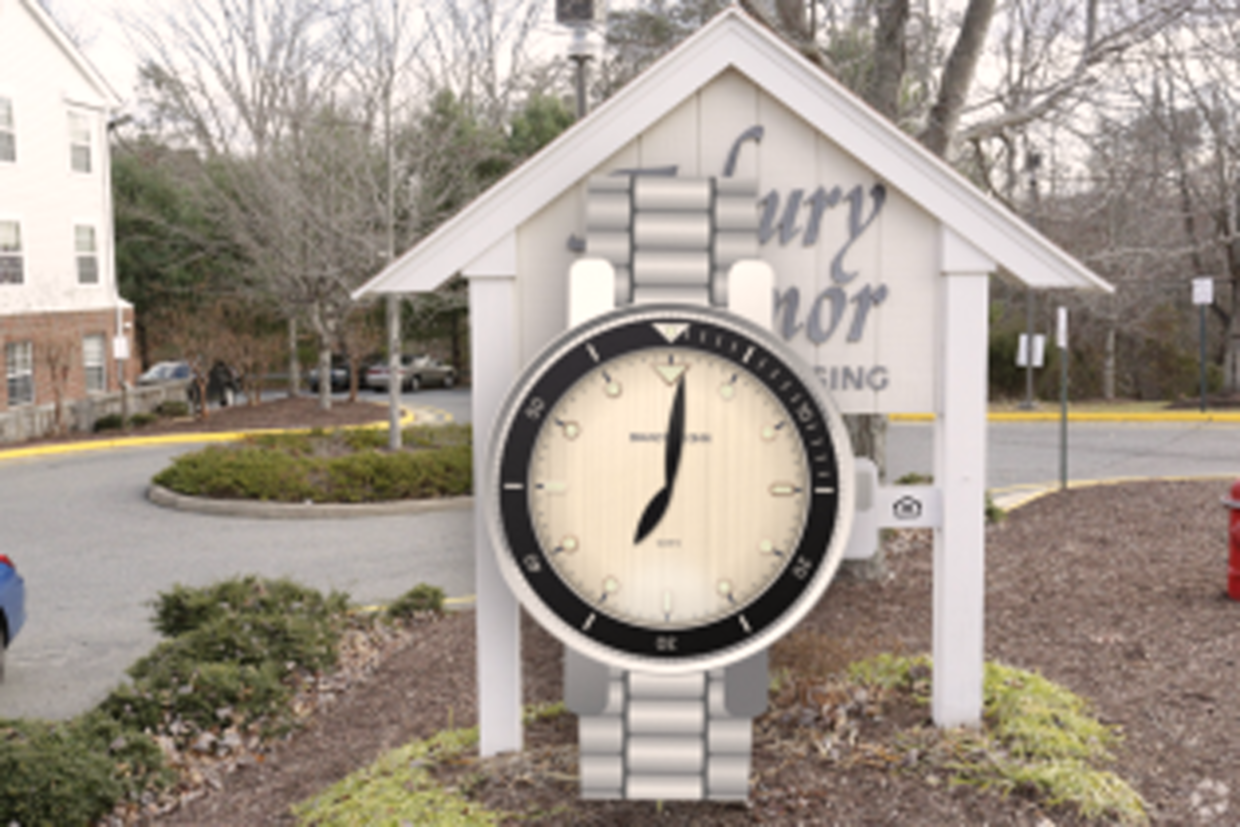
7:01
